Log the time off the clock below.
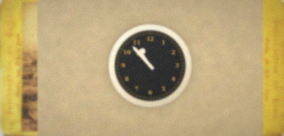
10:53
